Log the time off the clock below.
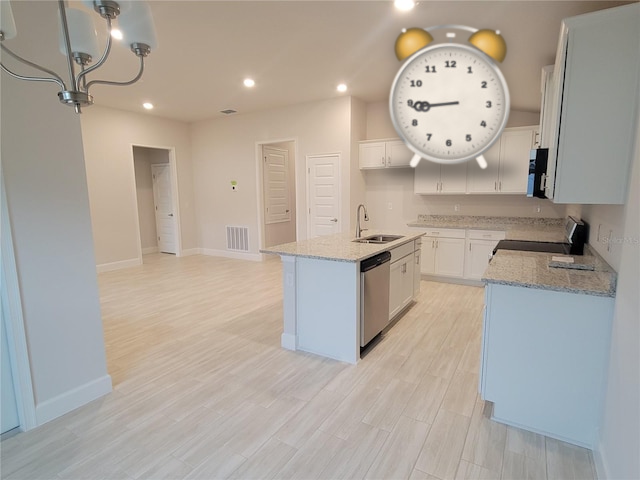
8:44
